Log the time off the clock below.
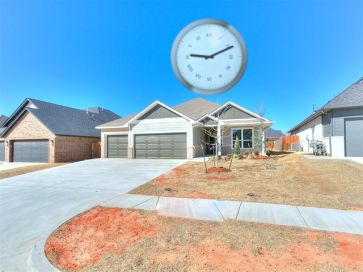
9:11
